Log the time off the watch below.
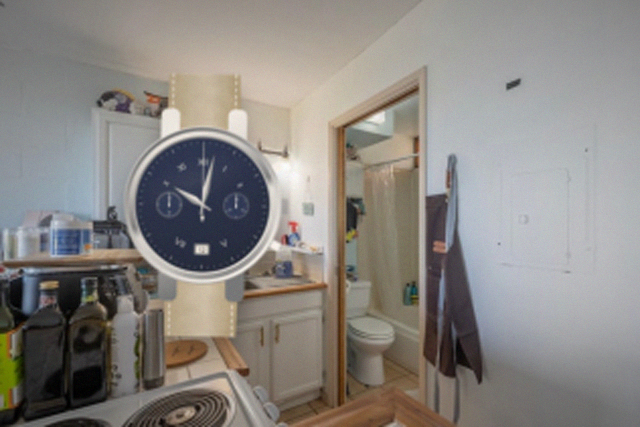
10:02
